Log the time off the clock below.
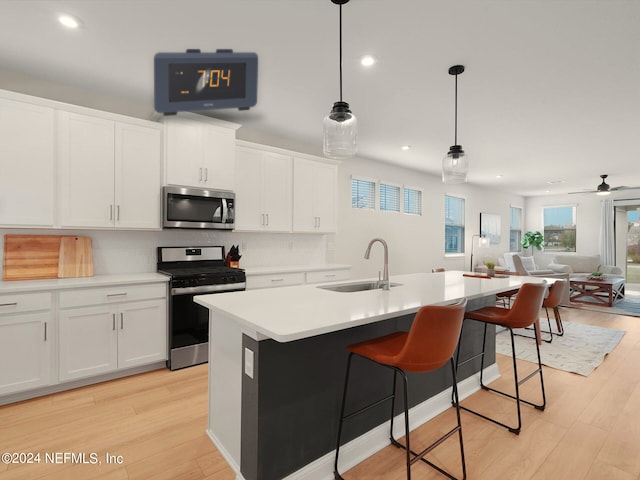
7:04
